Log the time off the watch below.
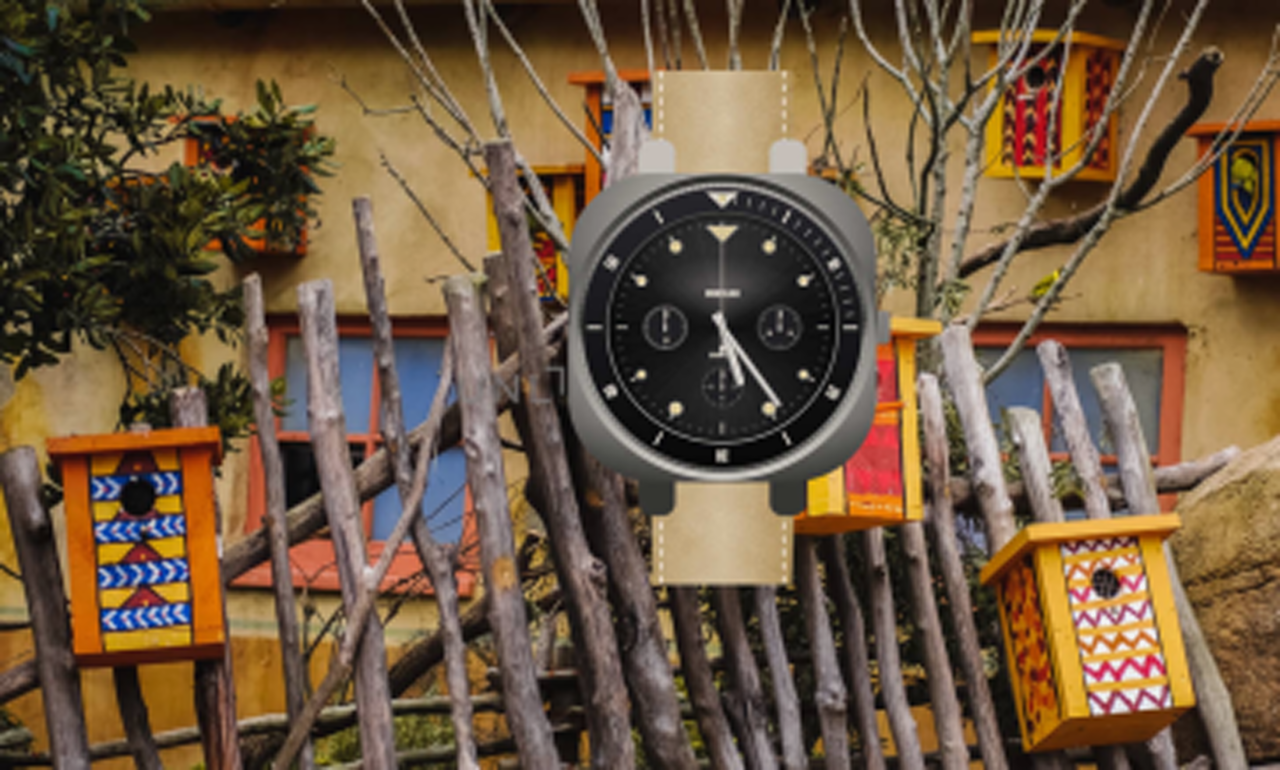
5:24
